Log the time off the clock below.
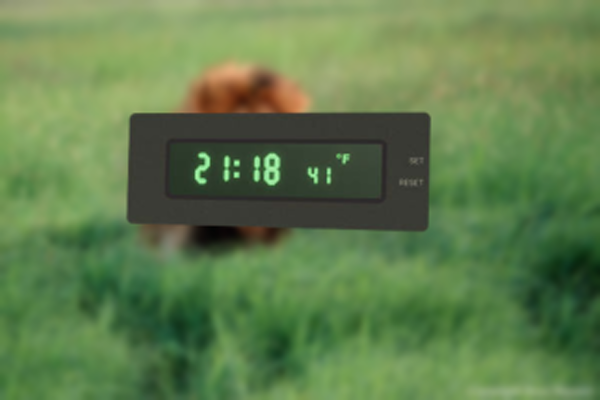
21:18
